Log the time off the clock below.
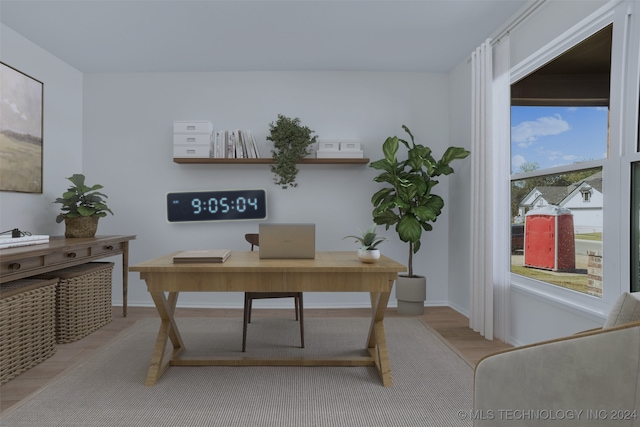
9:05:04
